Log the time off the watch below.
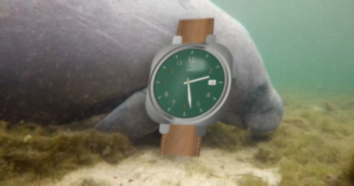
2:28
